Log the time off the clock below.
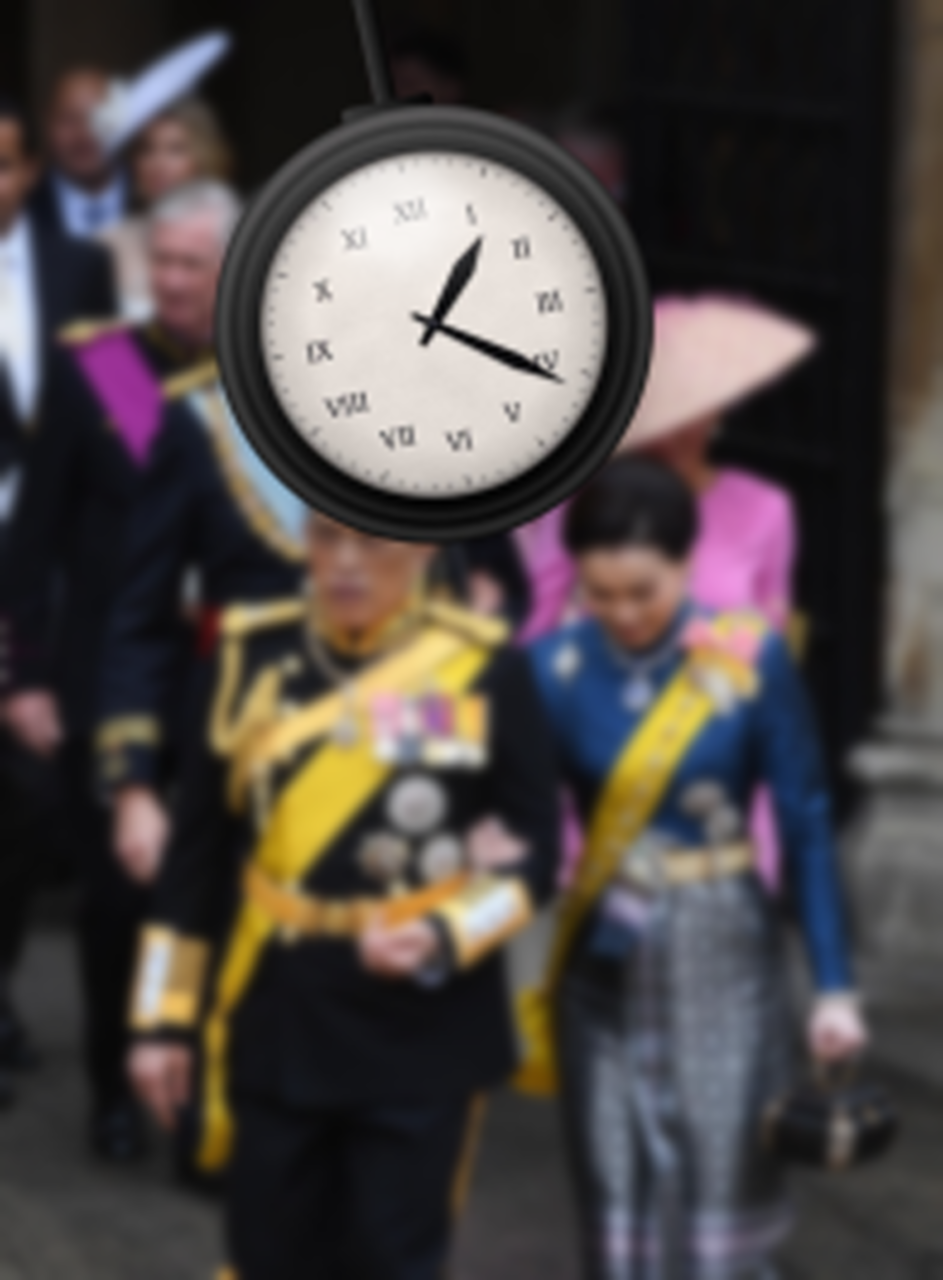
1:21
